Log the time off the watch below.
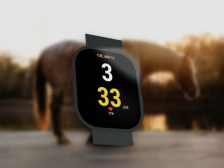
3:33
